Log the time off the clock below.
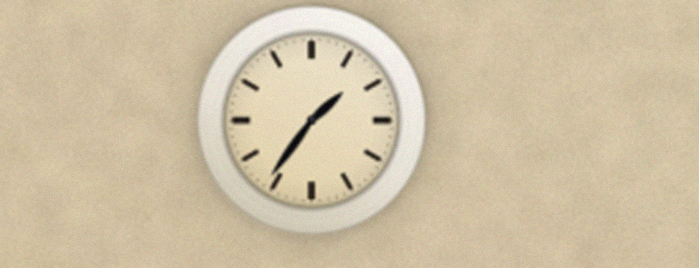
1:36
